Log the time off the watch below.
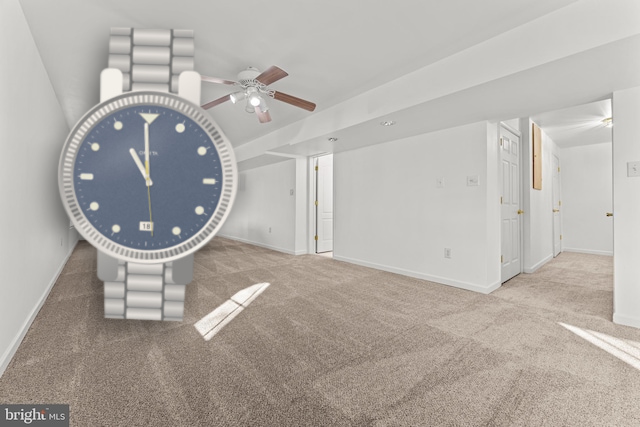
10:59:29
